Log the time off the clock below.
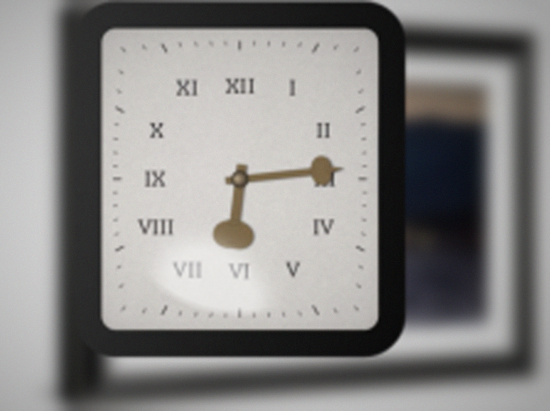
6:14
